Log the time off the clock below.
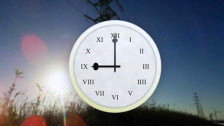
9:00
